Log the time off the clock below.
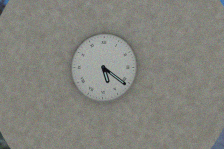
5:21
